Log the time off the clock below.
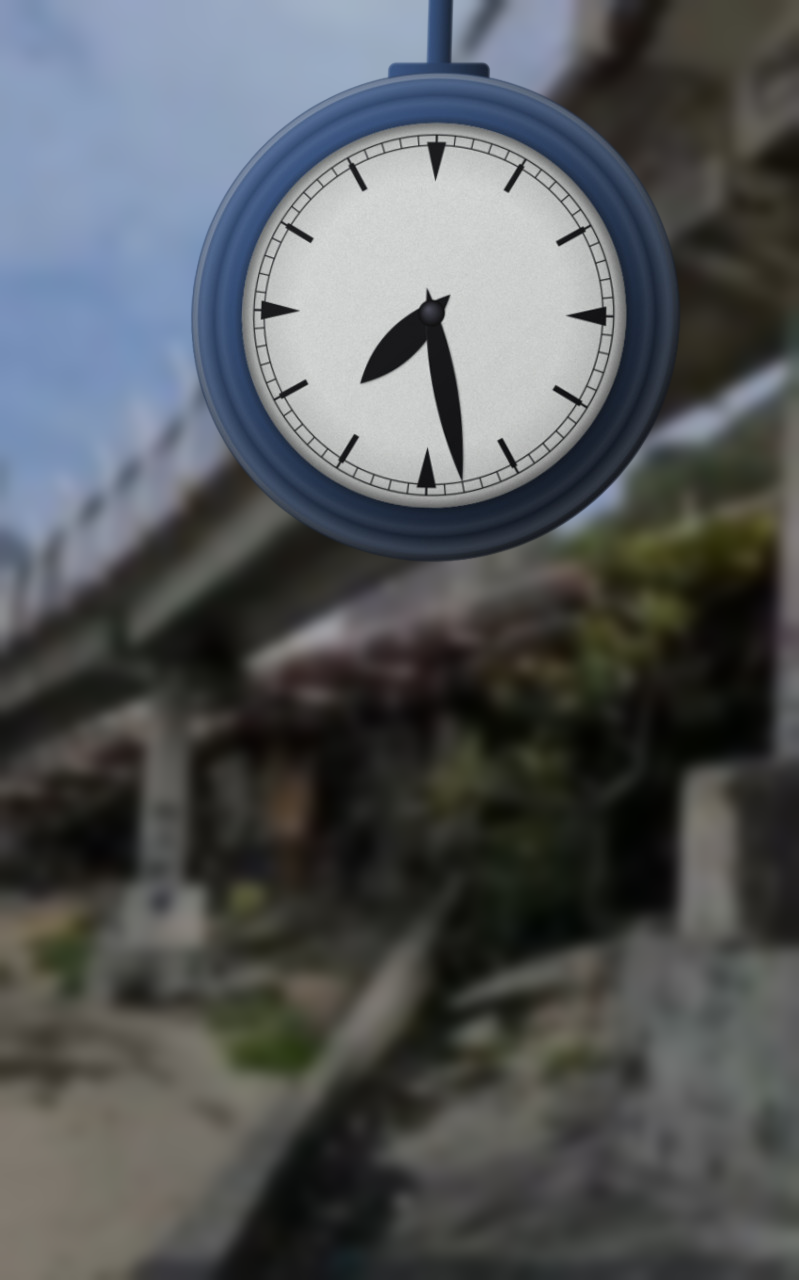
7:28
